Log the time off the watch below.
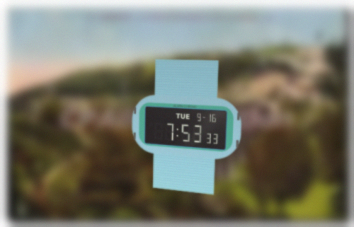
7:53:33
